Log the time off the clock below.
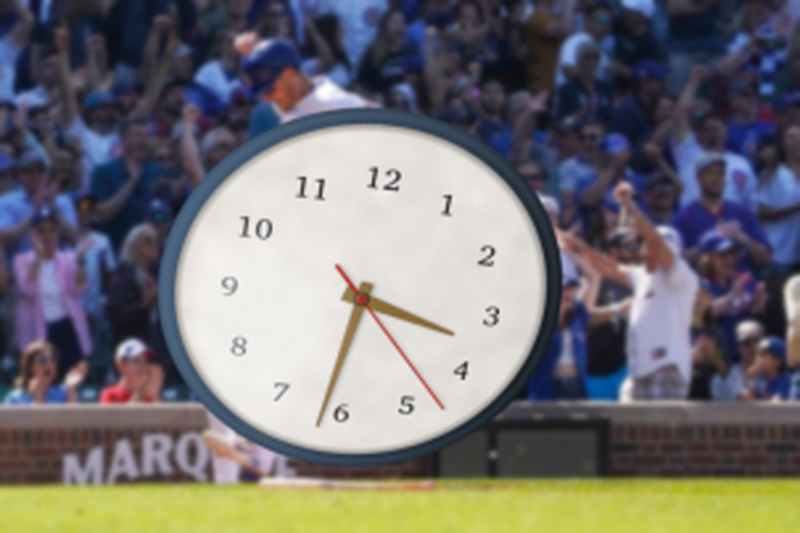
3:31:23
